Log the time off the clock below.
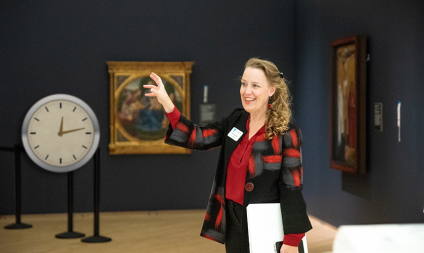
12:13
